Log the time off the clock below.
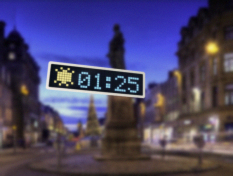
1:25
